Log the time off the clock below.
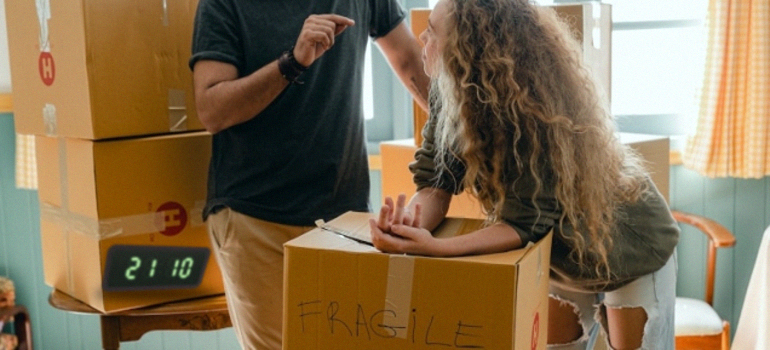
21:10
